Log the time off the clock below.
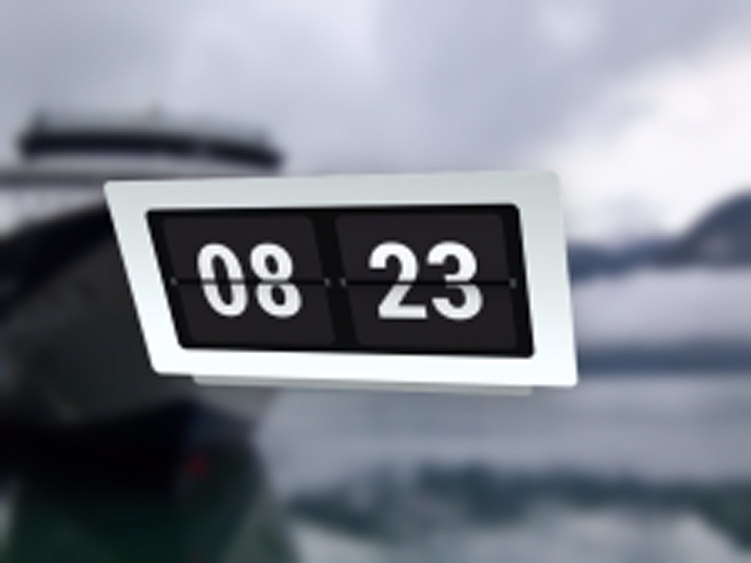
8:23
